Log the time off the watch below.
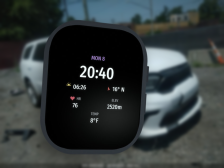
20:40
